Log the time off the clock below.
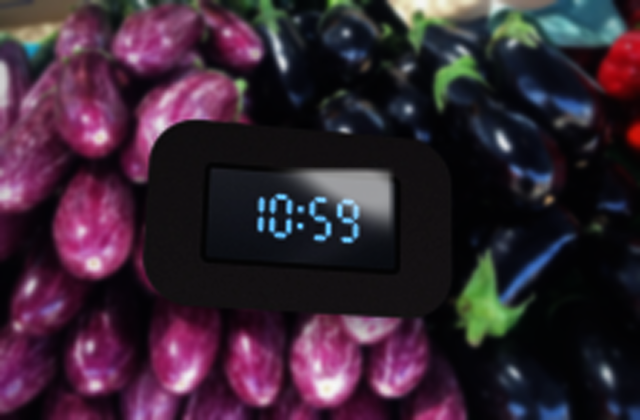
10:59
